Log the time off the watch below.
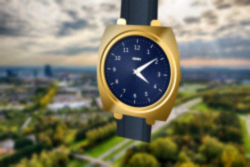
4:09
